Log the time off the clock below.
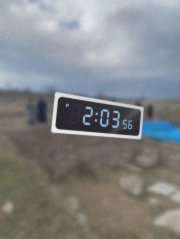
2:03:56
